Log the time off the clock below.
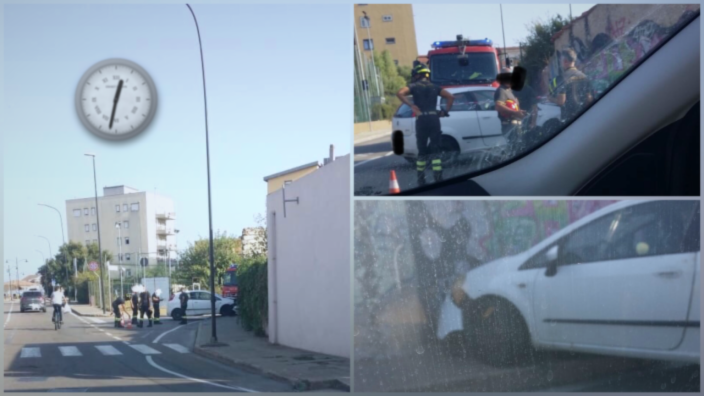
12:32
